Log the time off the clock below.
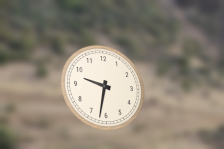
9:32
